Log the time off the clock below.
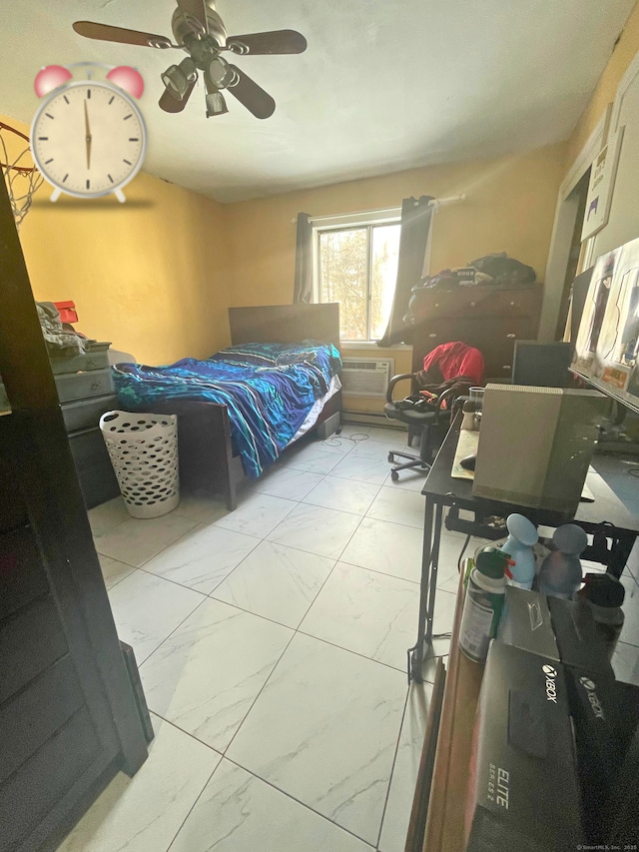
5:59
